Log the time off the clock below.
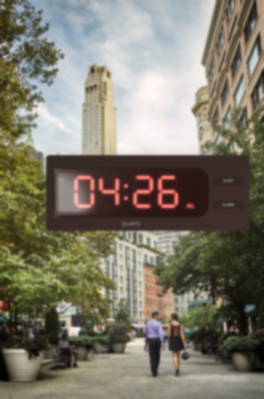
4:26
